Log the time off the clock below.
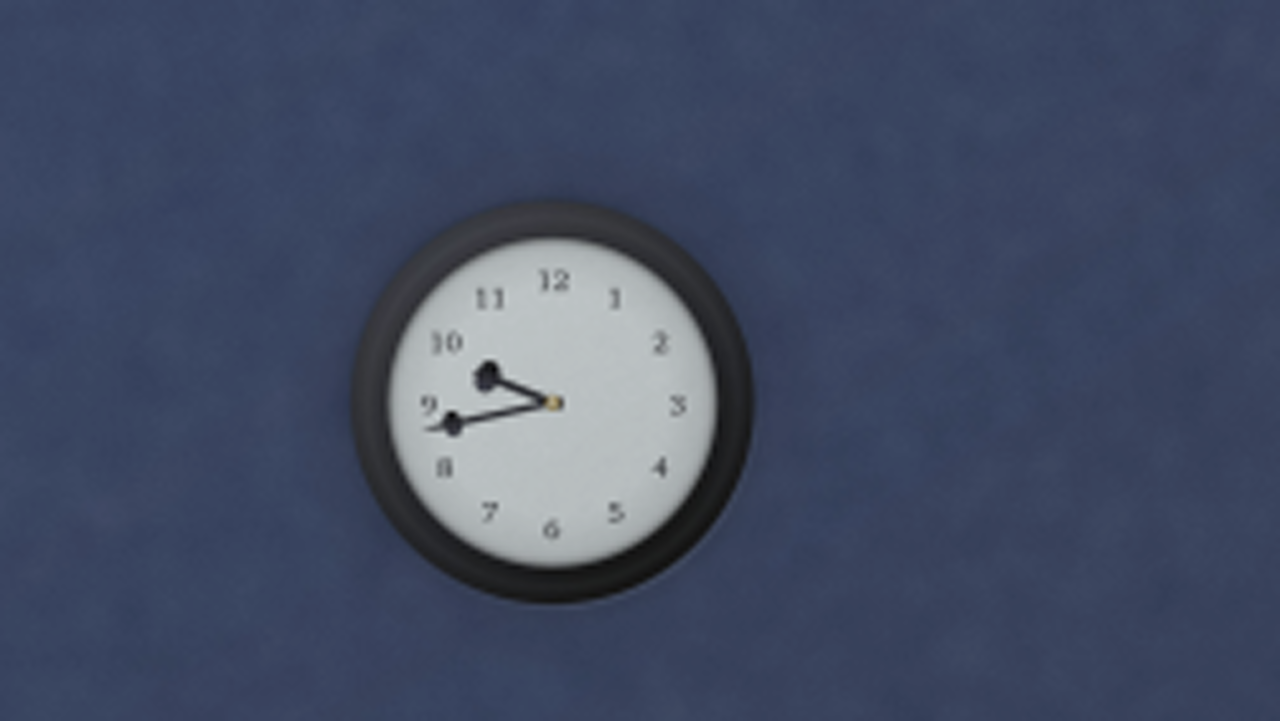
9:43
